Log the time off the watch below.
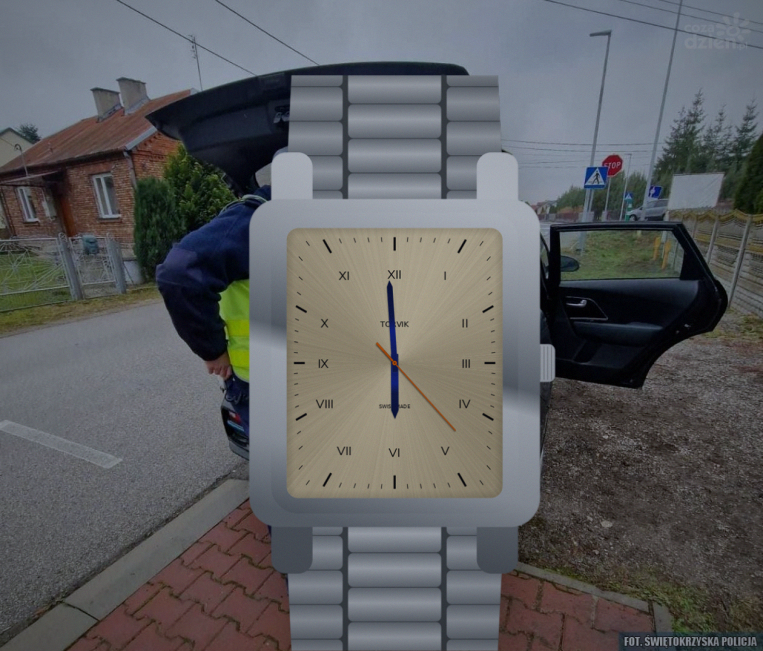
5:59:23
